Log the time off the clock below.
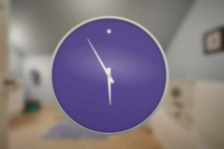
5:55
